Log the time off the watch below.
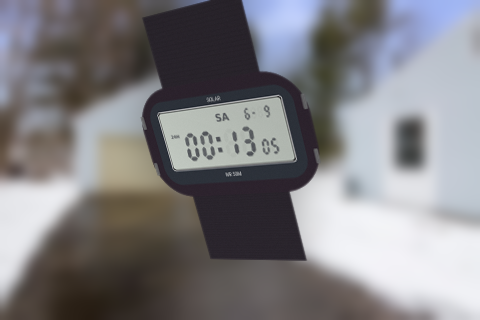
0:13:05
